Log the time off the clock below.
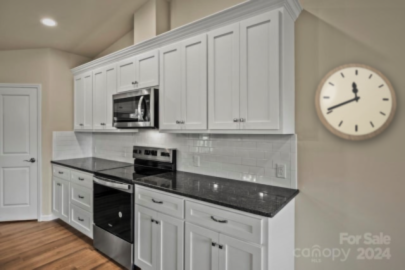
11:41
